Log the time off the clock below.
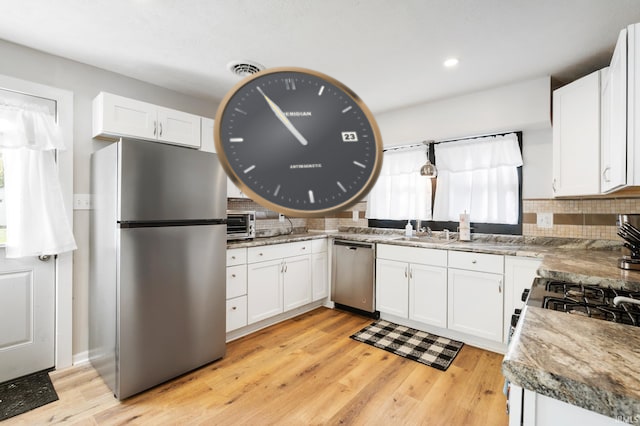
10:55
